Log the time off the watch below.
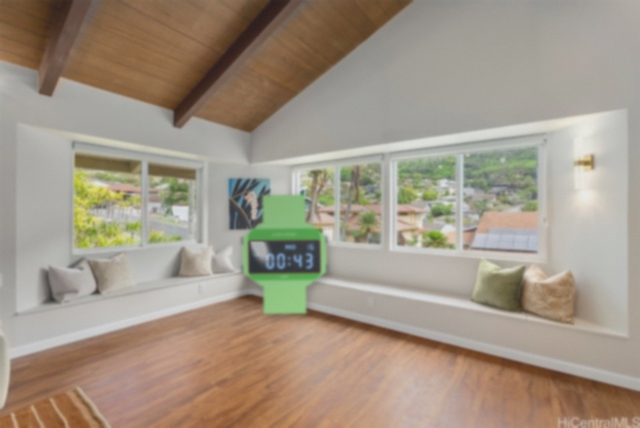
0:43
